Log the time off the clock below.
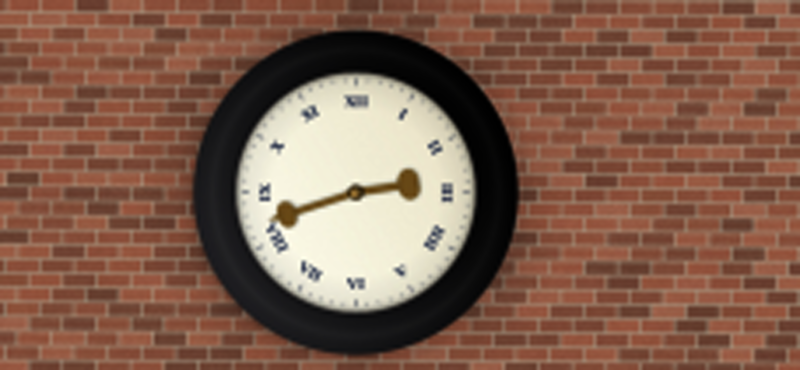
2:42
